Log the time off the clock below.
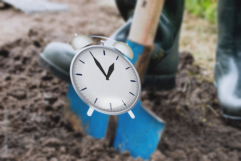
12:55
